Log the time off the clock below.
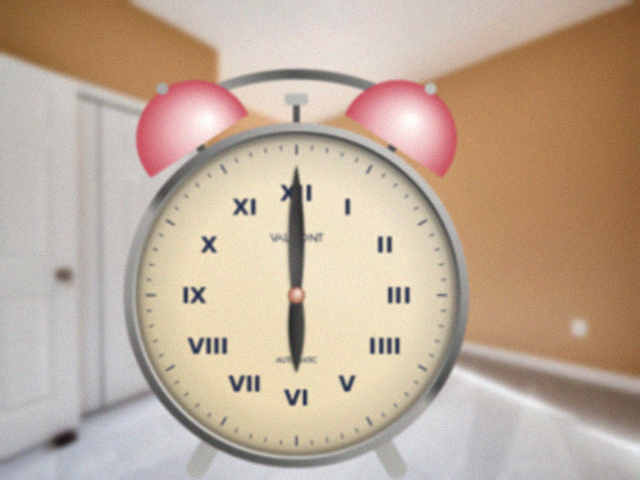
6:00
